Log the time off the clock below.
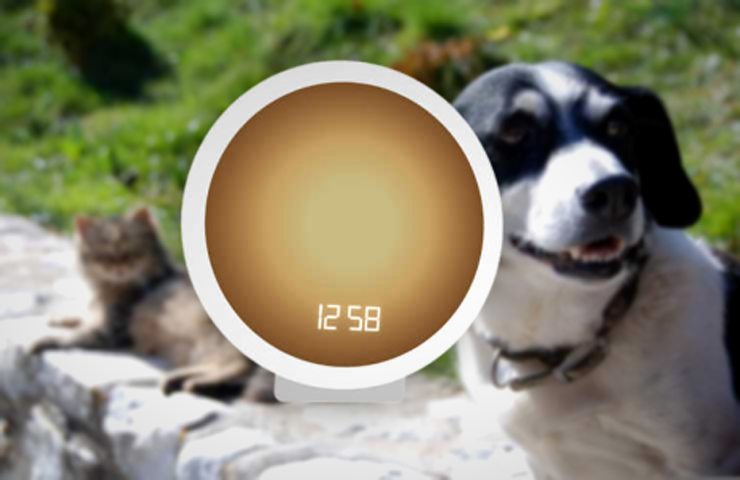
12:58
